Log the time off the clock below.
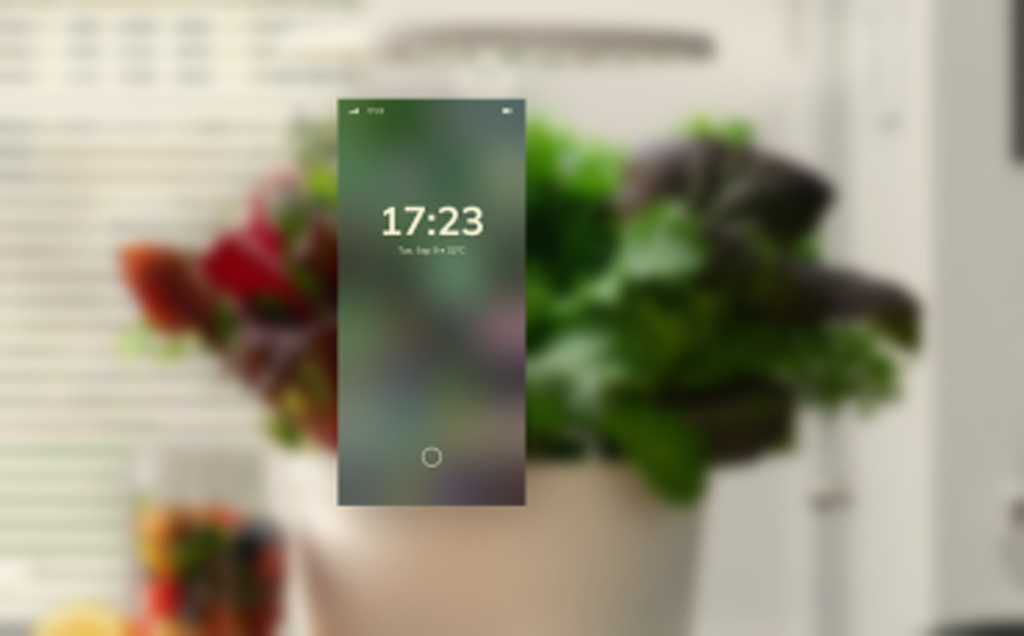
17:23
